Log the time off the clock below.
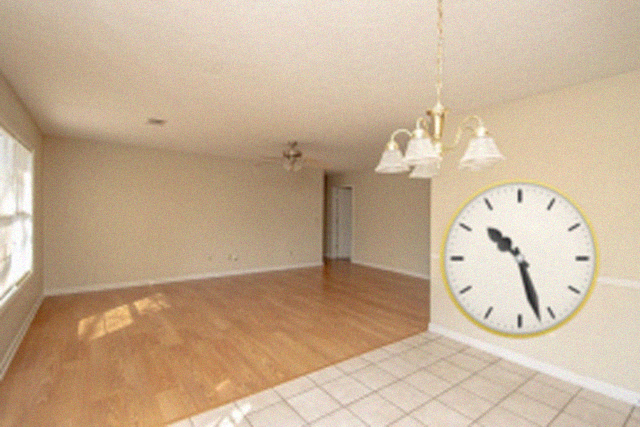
10:27
